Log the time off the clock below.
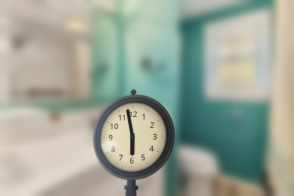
5:58
